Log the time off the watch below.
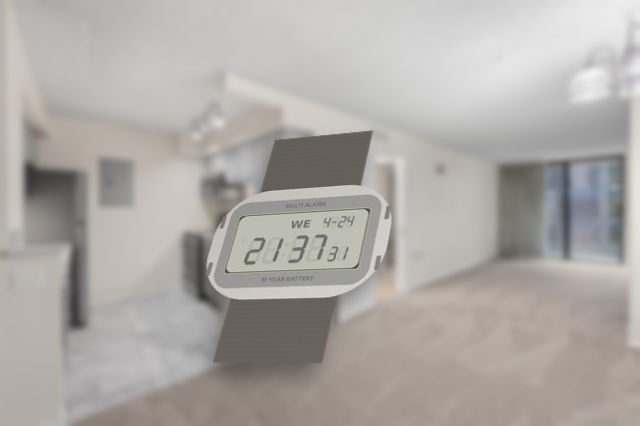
21:37:31
